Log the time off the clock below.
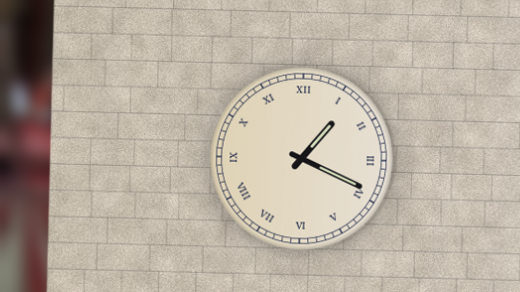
1:19
